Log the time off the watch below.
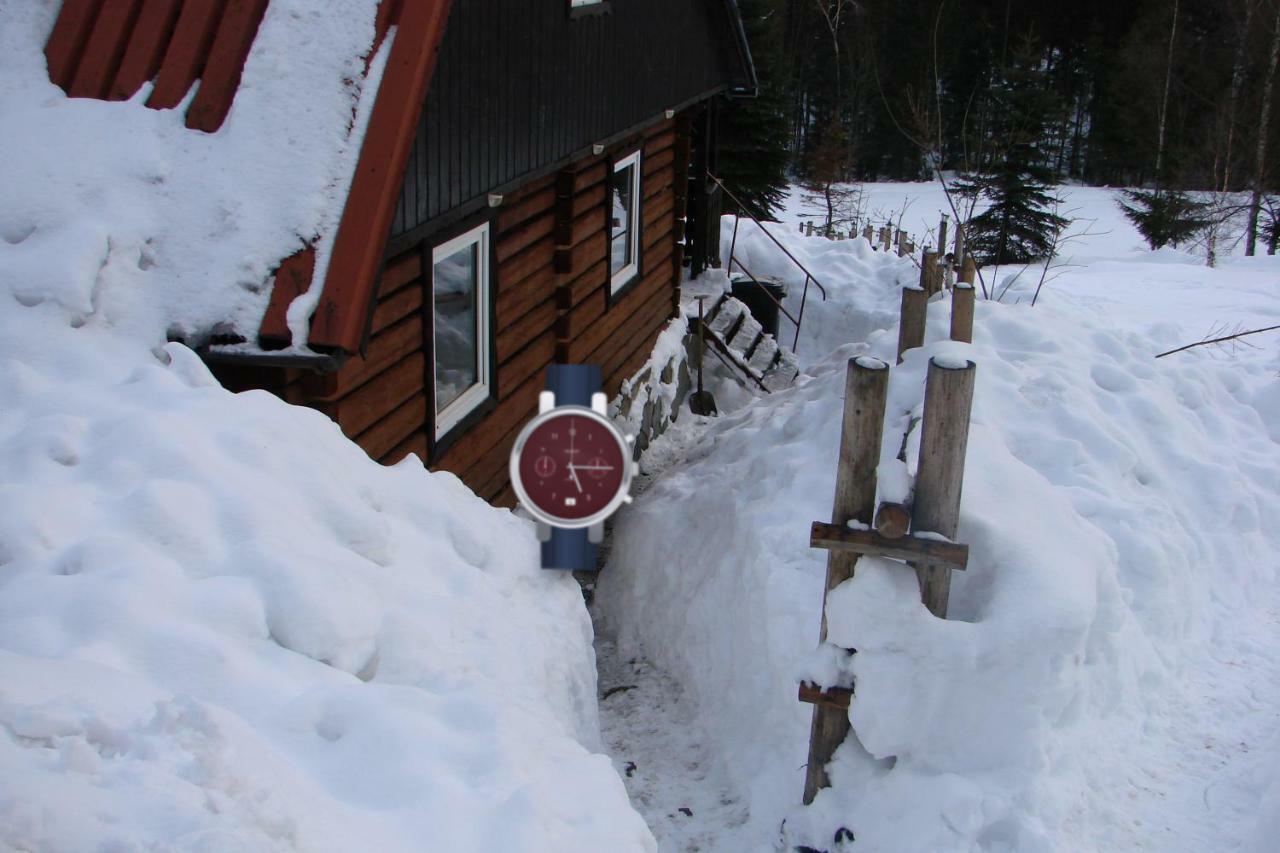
5:15
